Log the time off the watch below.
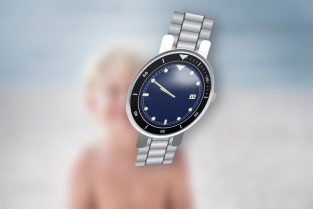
9:50
